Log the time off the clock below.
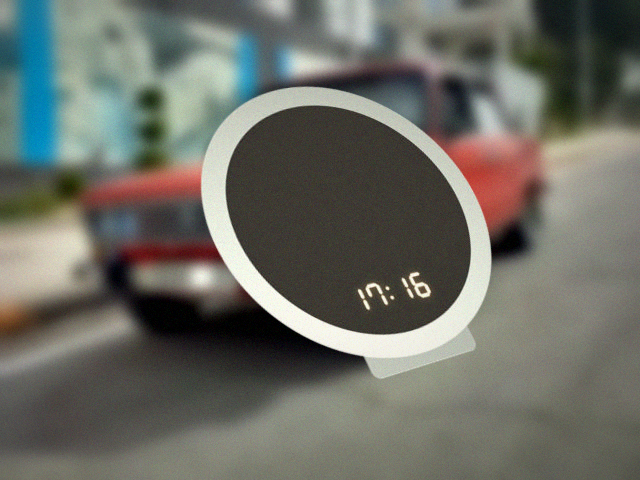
17:16
